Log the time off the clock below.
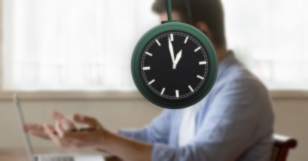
12:59
